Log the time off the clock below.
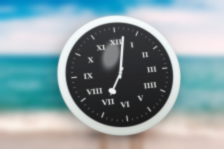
7:02
